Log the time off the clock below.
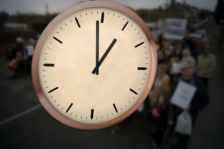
12:59
